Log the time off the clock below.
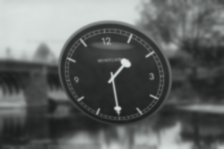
1:30
